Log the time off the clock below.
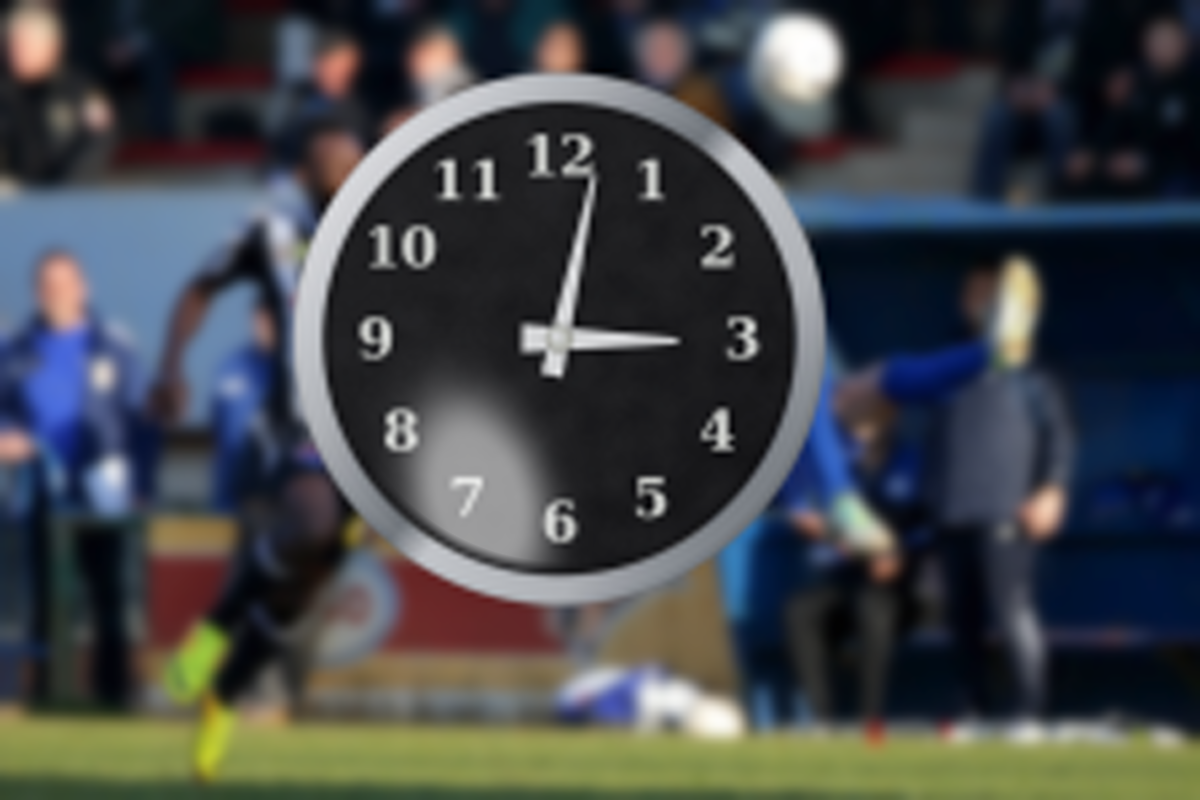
3:02
